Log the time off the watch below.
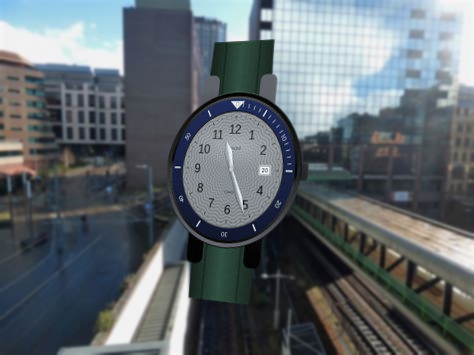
11:26
